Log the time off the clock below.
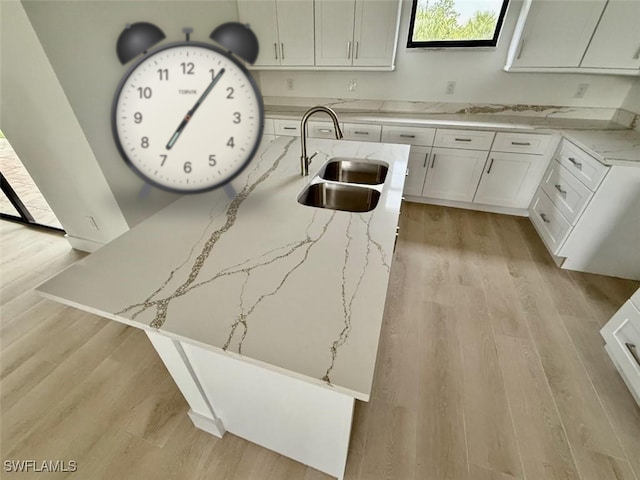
7:06:06
